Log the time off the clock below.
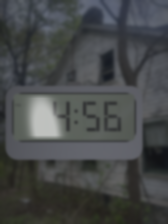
4:56
